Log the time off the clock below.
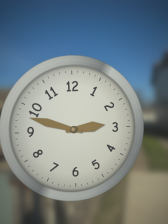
2:48
